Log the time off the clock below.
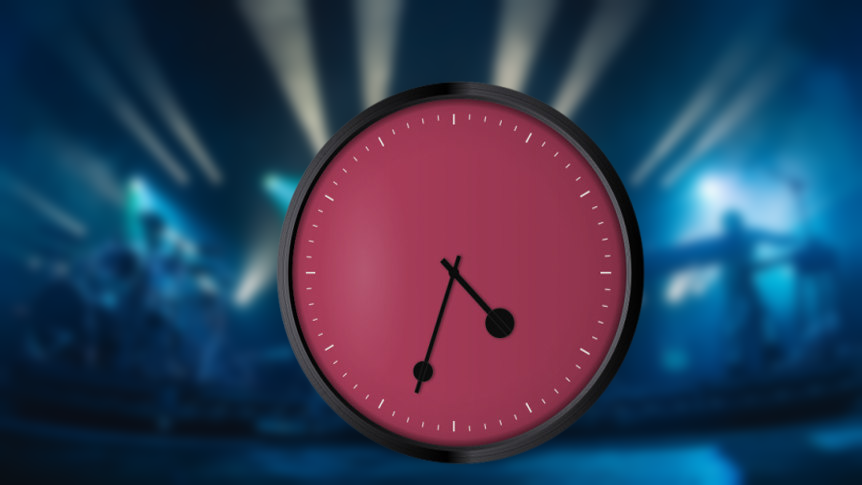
4:33
